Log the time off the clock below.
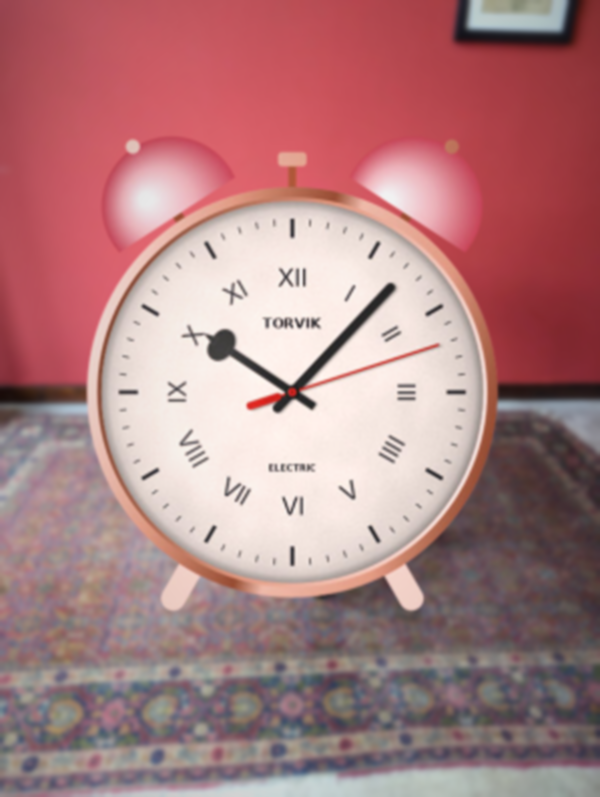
10:07:12
